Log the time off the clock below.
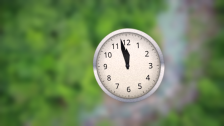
11:58
